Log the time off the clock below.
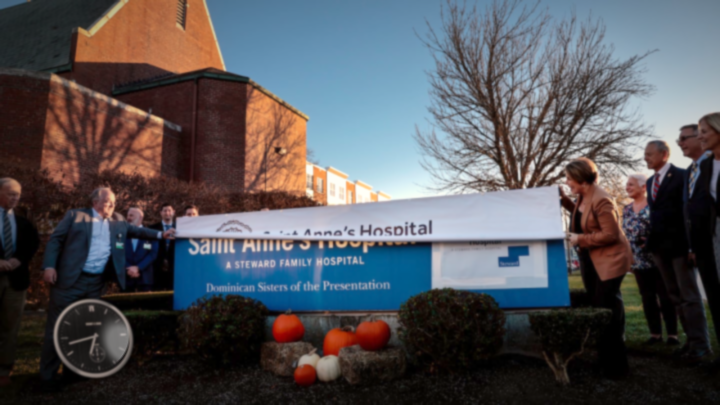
6:43
